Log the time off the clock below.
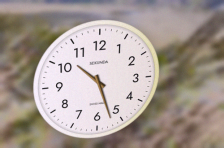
10:27
